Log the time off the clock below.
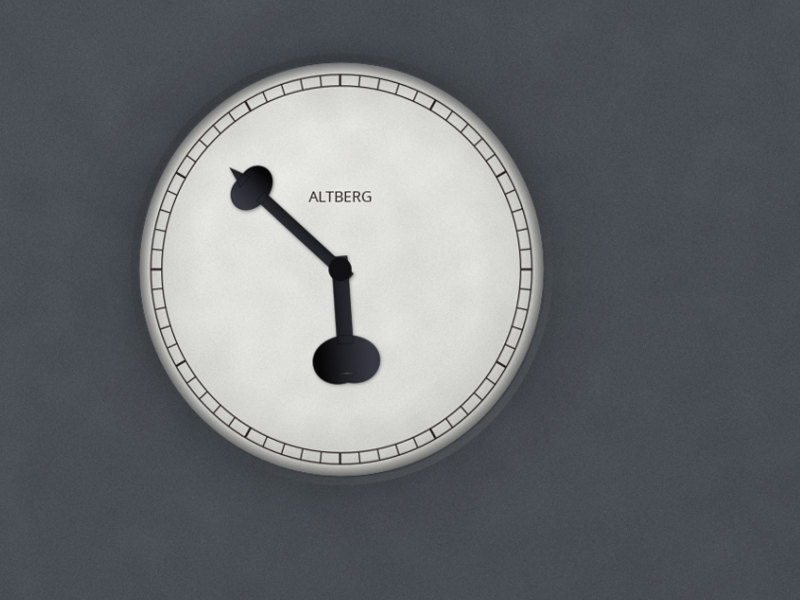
5:52
